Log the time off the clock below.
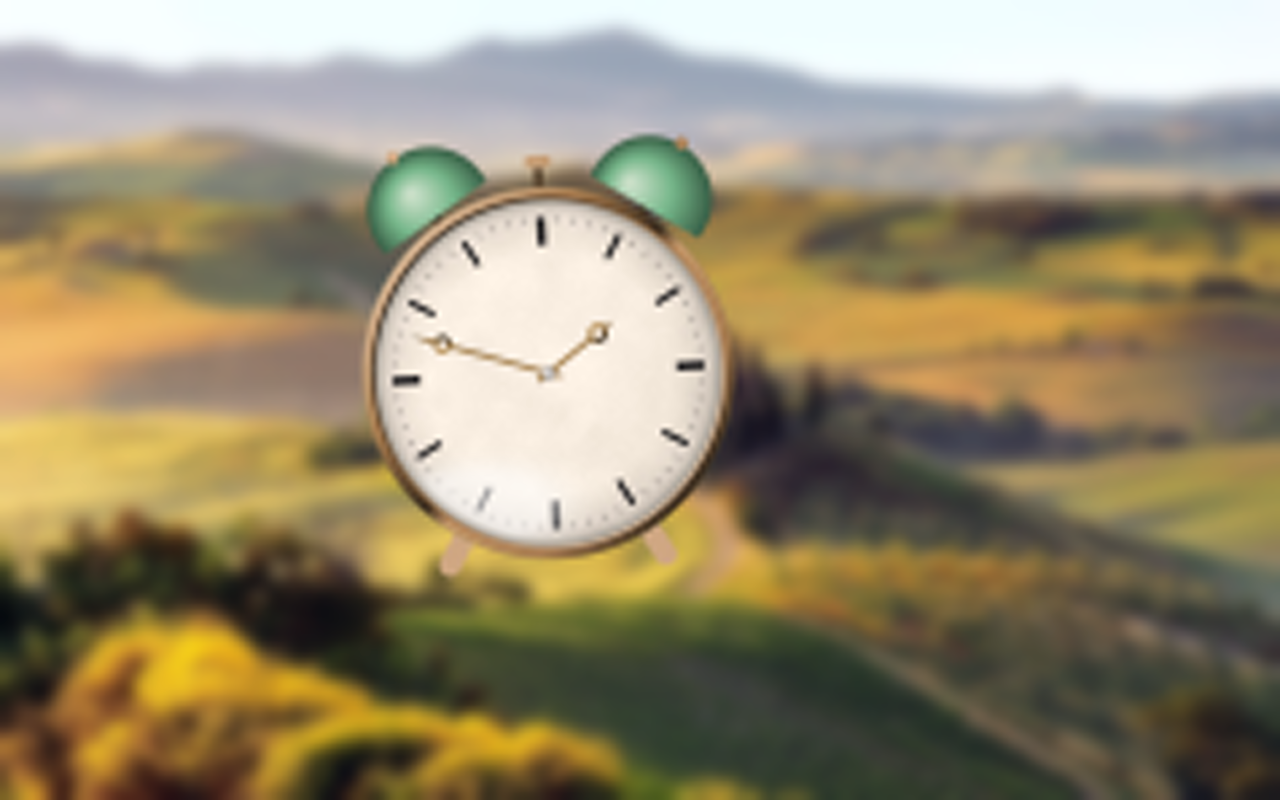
1:48
